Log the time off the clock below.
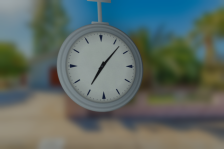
7:07
